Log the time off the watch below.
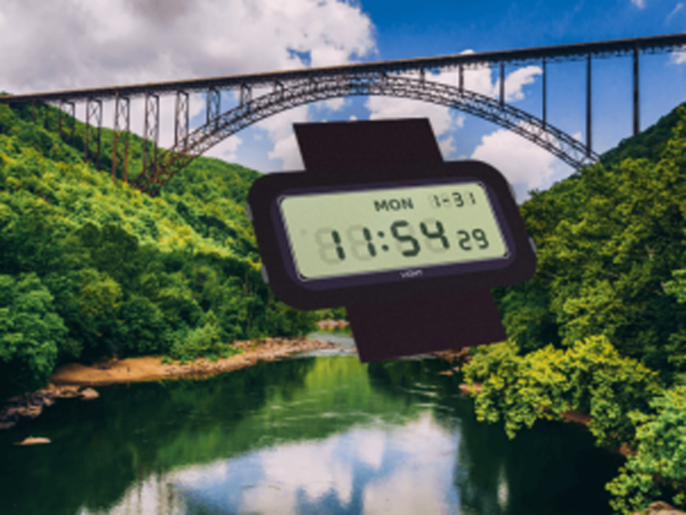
11:54:29
